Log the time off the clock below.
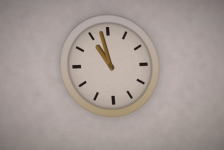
10:58
